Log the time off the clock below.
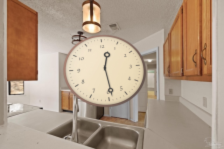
12:29
